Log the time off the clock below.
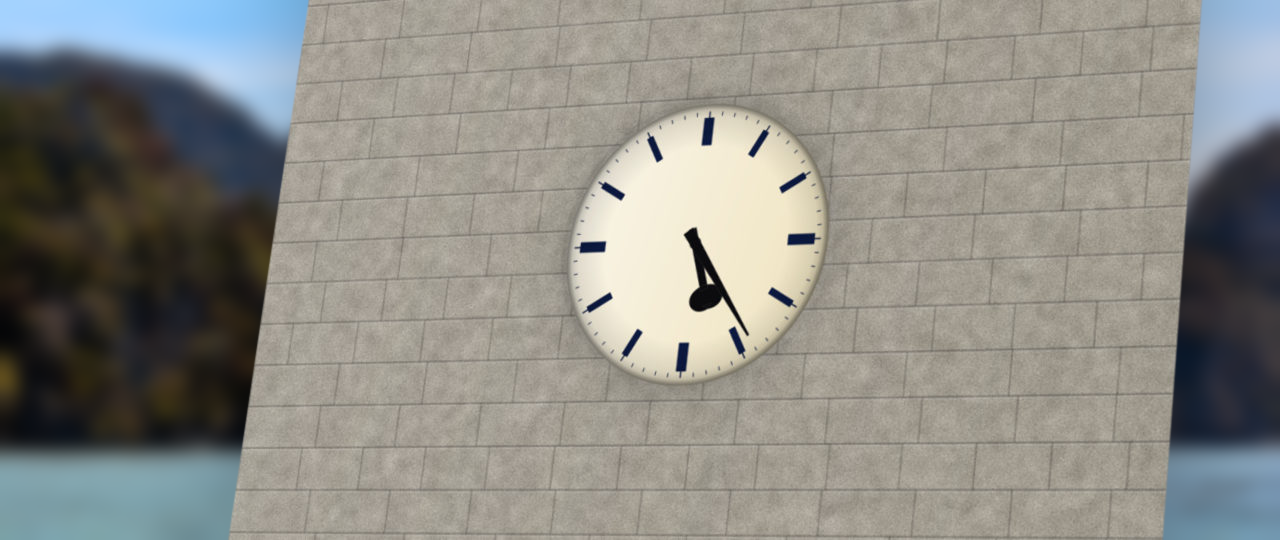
5:24
